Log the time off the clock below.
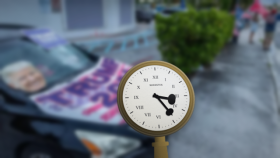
3:24
